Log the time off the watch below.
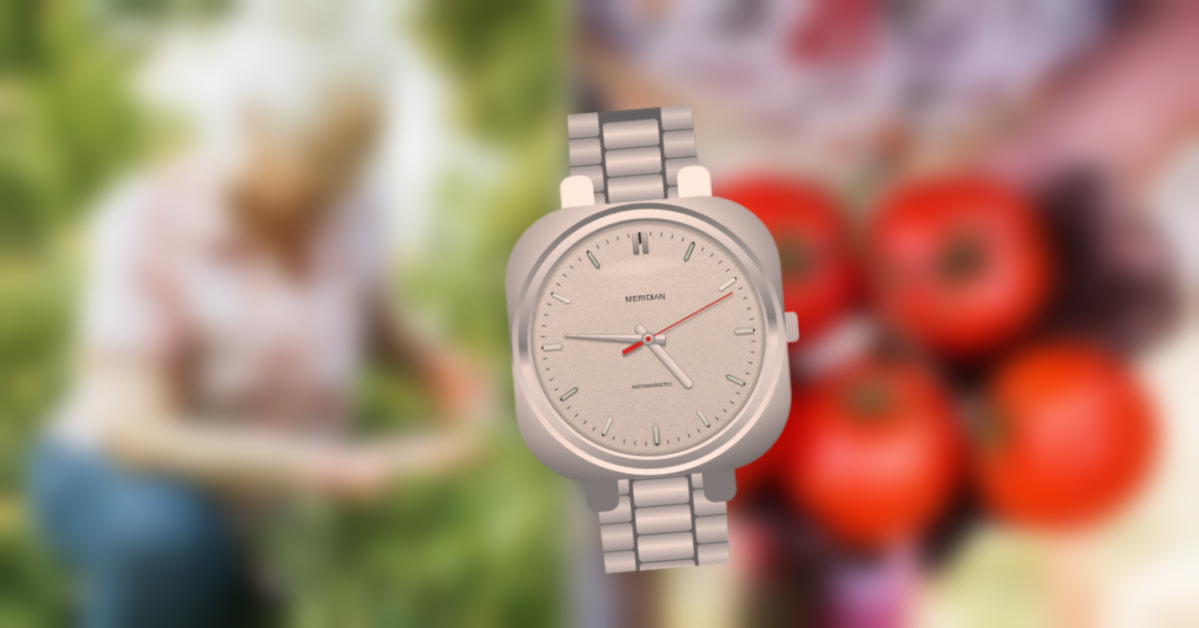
4:46:11
